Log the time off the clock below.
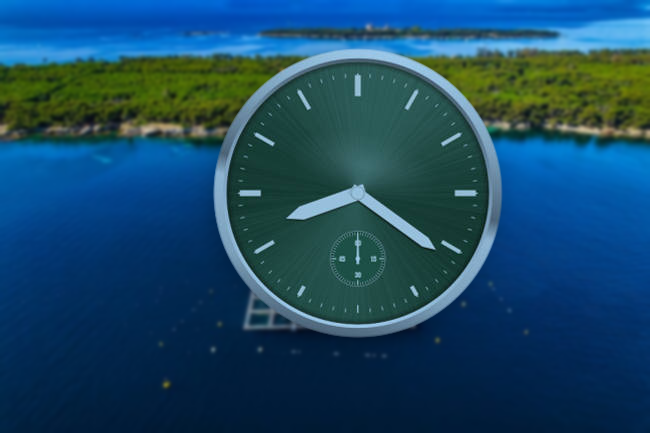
8:21
